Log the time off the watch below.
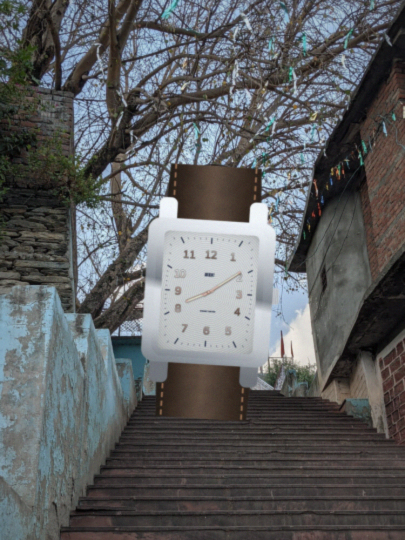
8:09
